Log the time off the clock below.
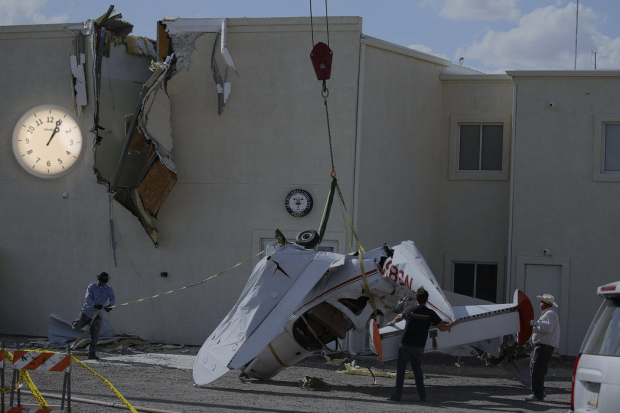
1:04
